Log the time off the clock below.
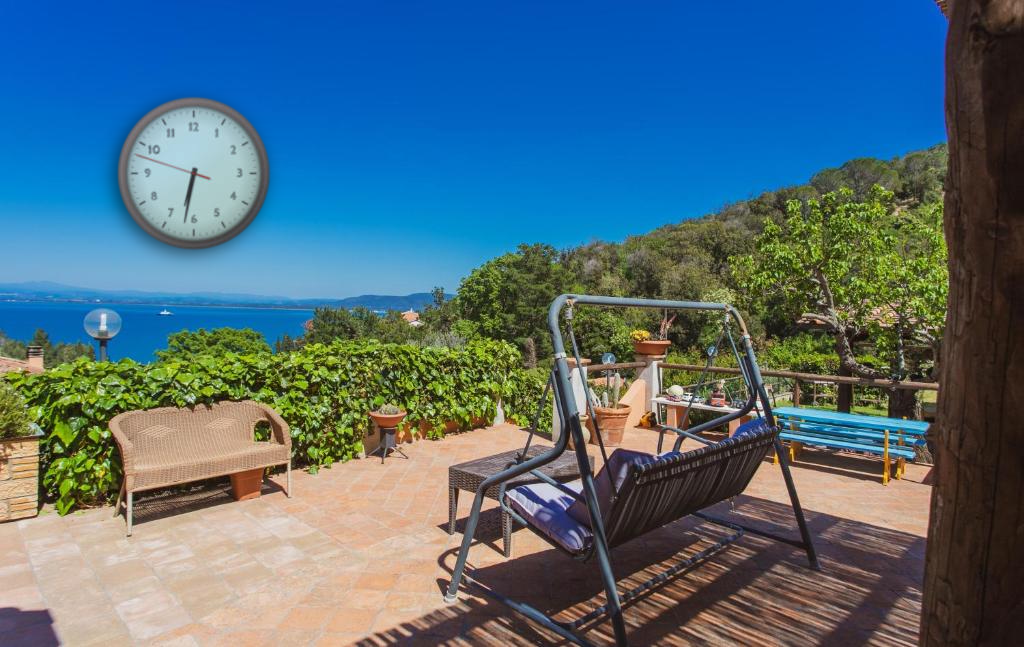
6:31:48
